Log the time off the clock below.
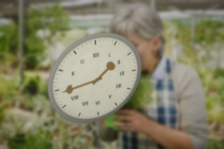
1:44
